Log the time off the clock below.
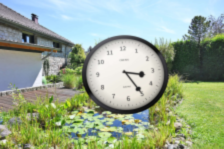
3:25
